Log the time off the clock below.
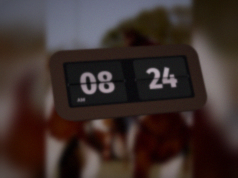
8:24
